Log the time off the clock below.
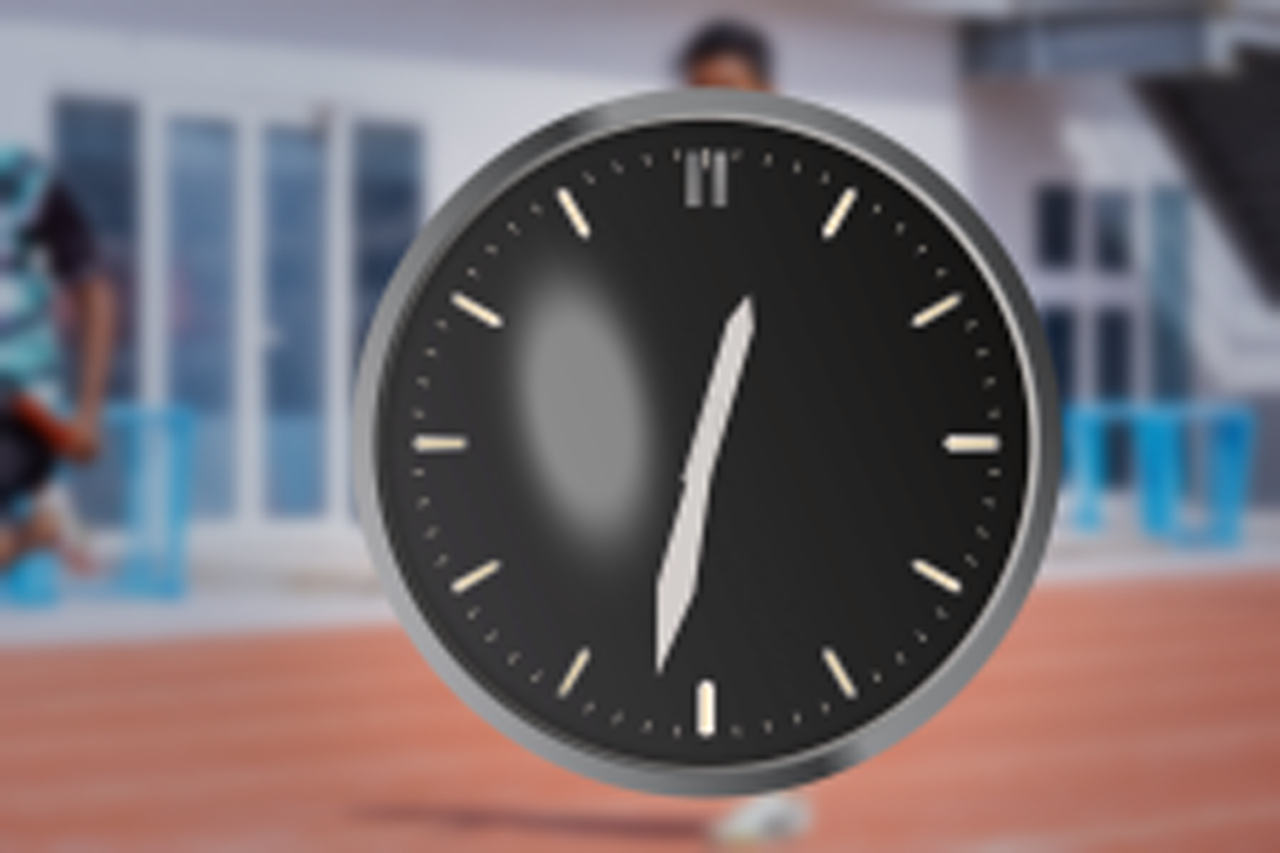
12:32
